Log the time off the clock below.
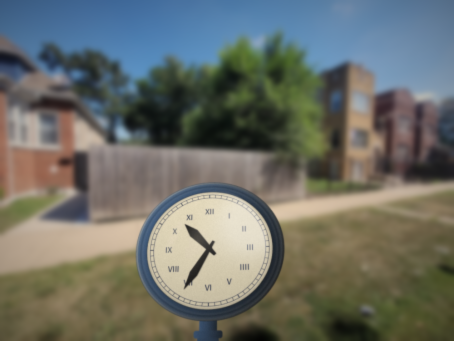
10:35
